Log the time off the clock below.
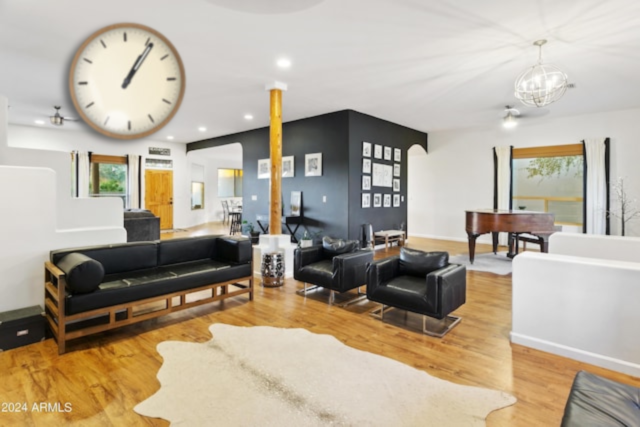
1:06
